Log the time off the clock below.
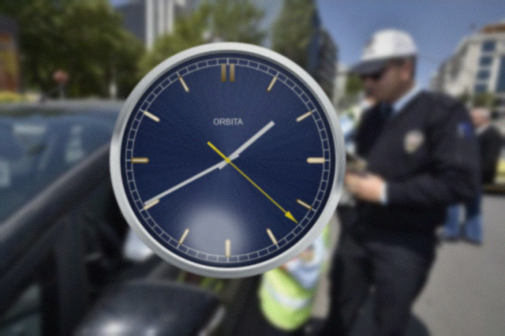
1:40:22
